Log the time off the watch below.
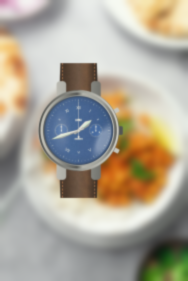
1:42
